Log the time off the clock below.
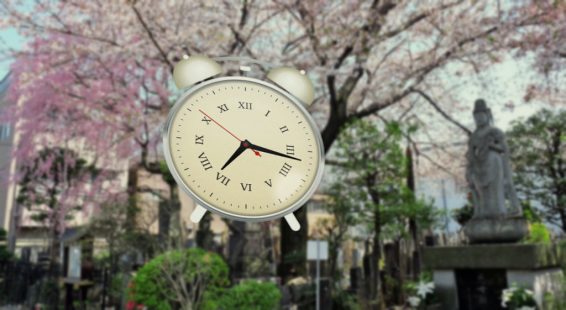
7:16:51
